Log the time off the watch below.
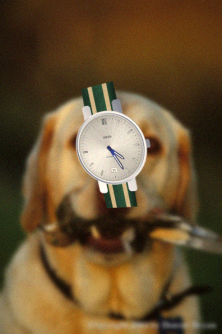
4:26
